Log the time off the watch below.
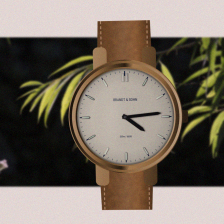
4:14
